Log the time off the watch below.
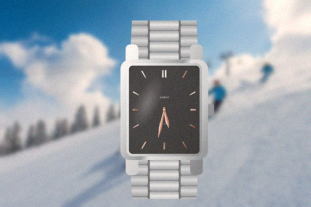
5:32
